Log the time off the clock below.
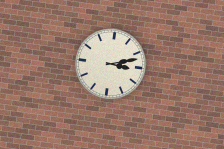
3:12
